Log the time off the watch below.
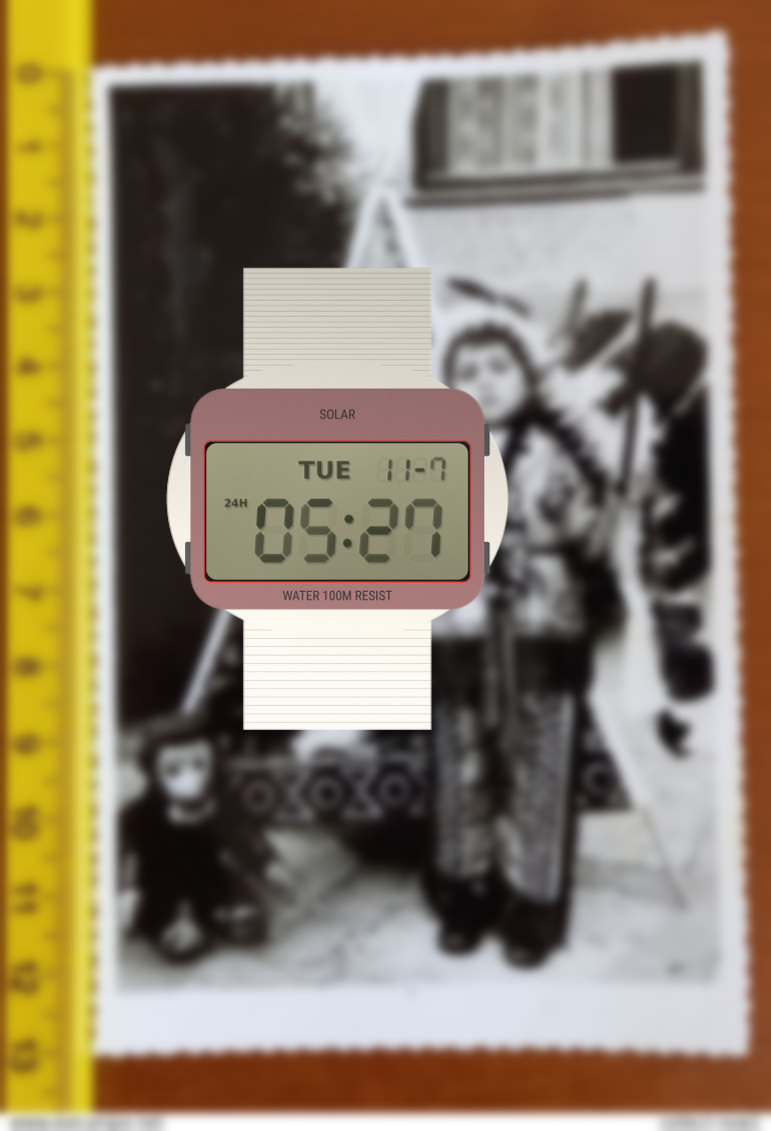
5:27
